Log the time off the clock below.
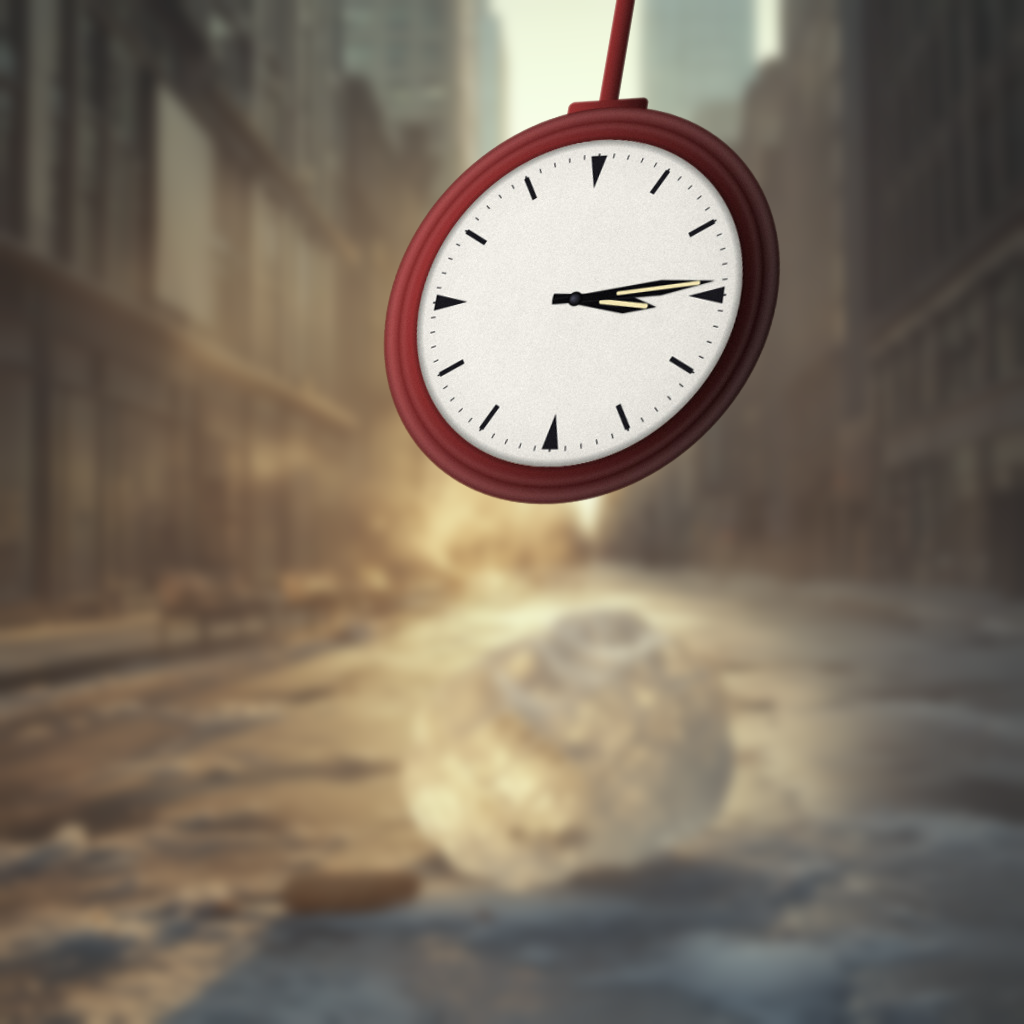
3:14
